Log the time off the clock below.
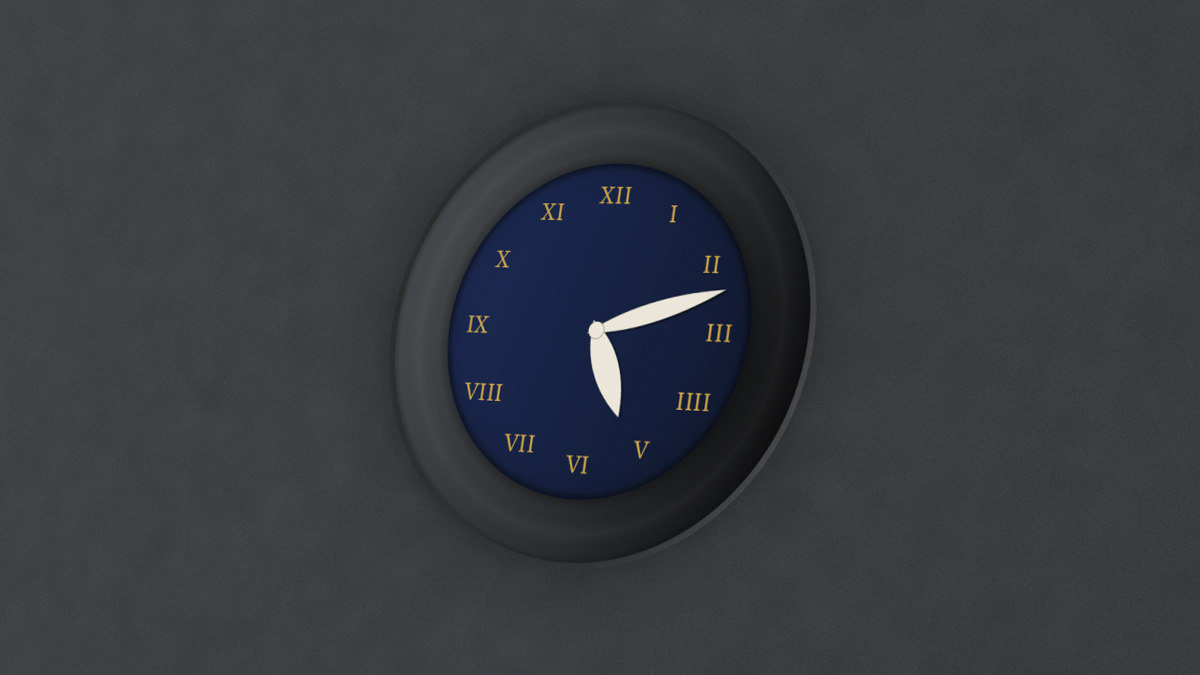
5:12
